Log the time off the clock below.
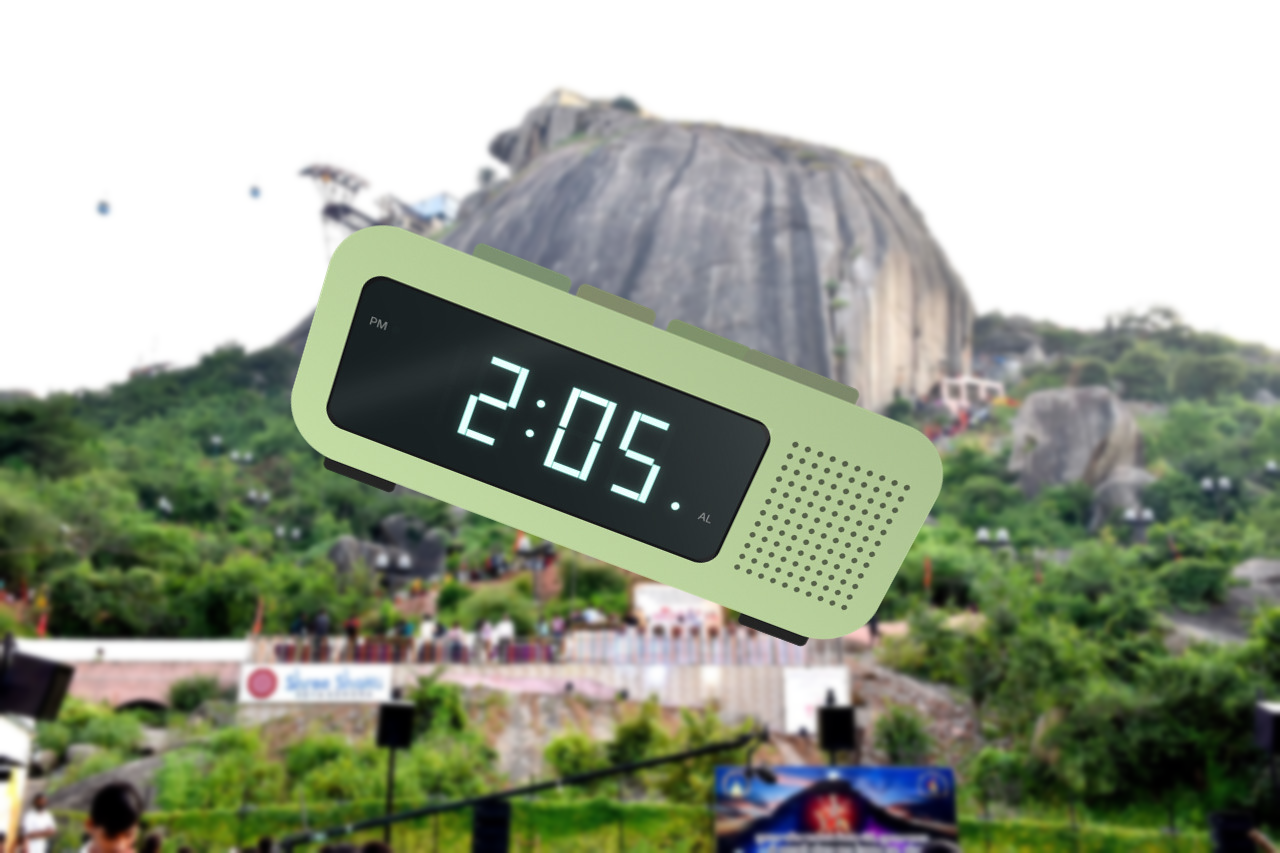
2:05
